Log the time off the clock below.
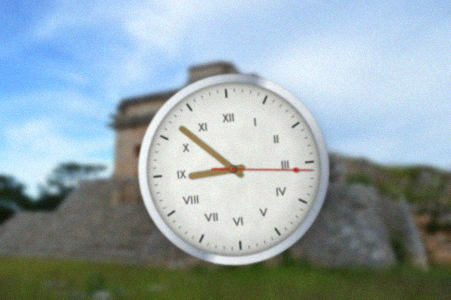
8:52:16
